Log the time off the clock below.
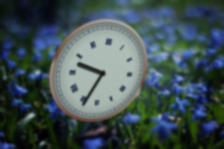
9:34
